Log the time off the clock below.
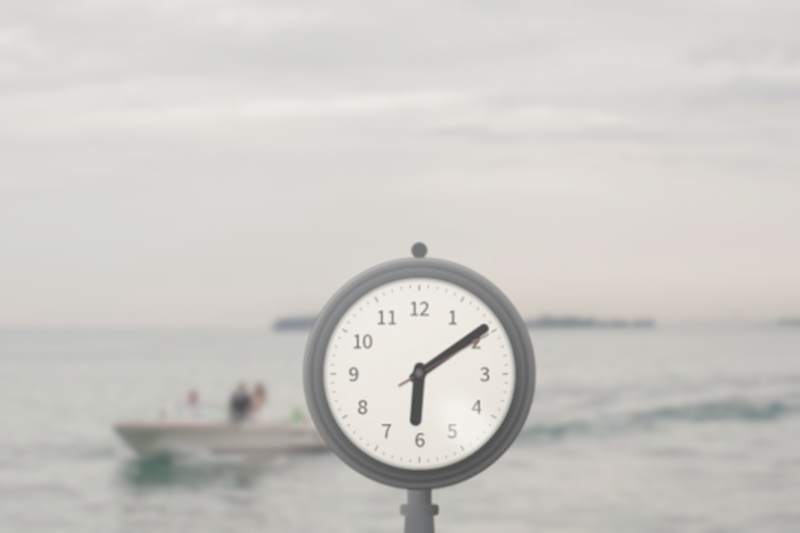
6:09:10
